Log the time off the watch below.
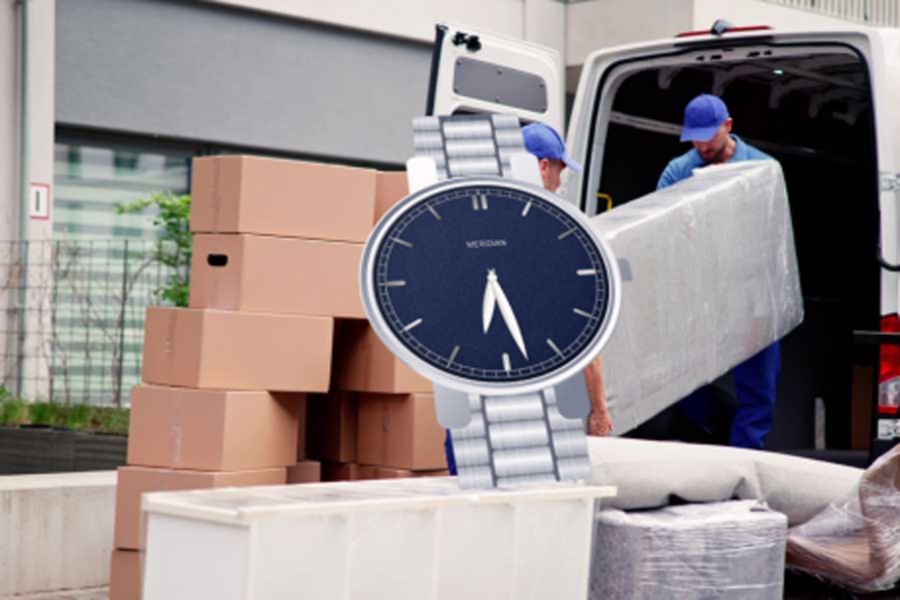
6:28
